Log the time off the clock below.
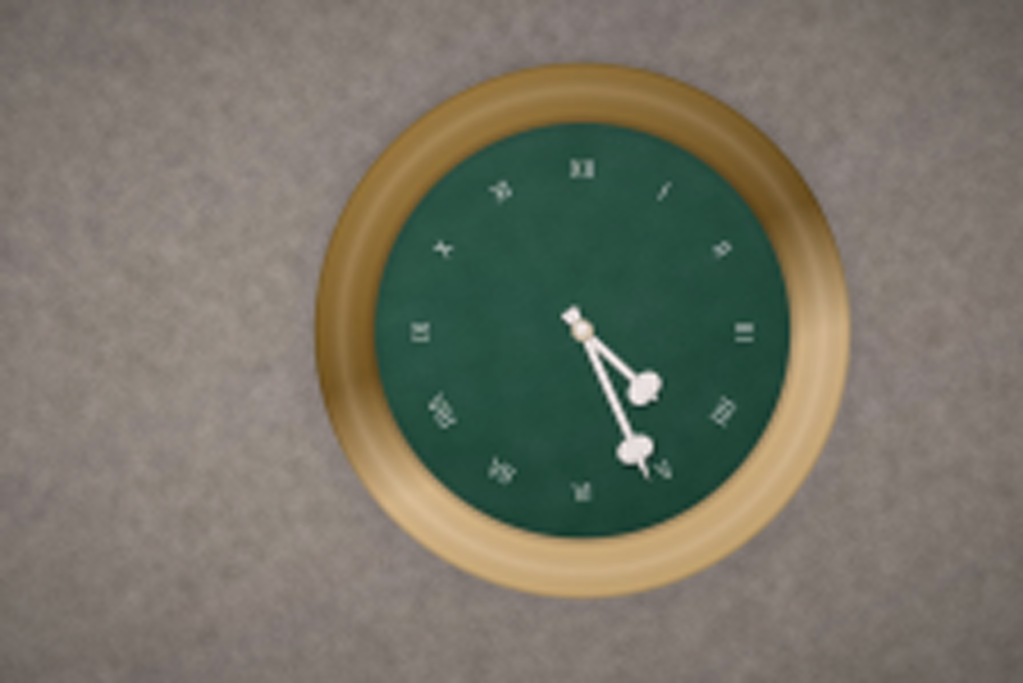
4:26
